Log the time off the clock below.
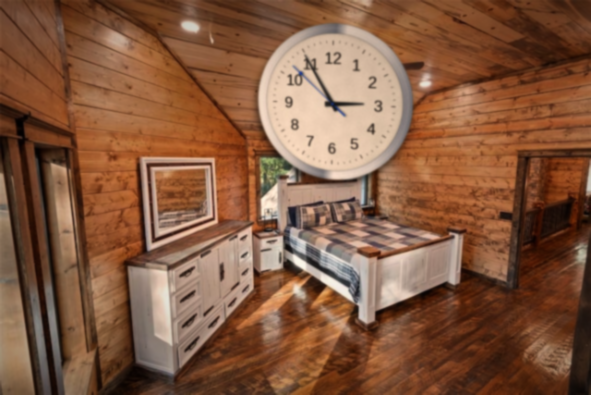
2:54:52
